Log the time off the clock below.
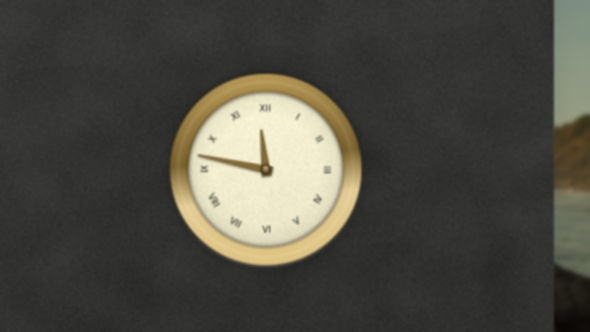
11:47
